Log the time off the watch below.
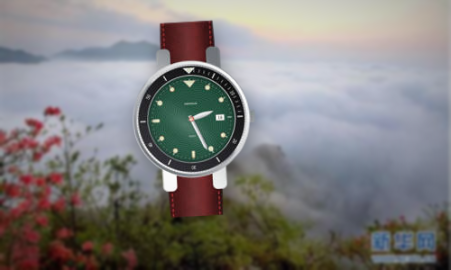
2:26
